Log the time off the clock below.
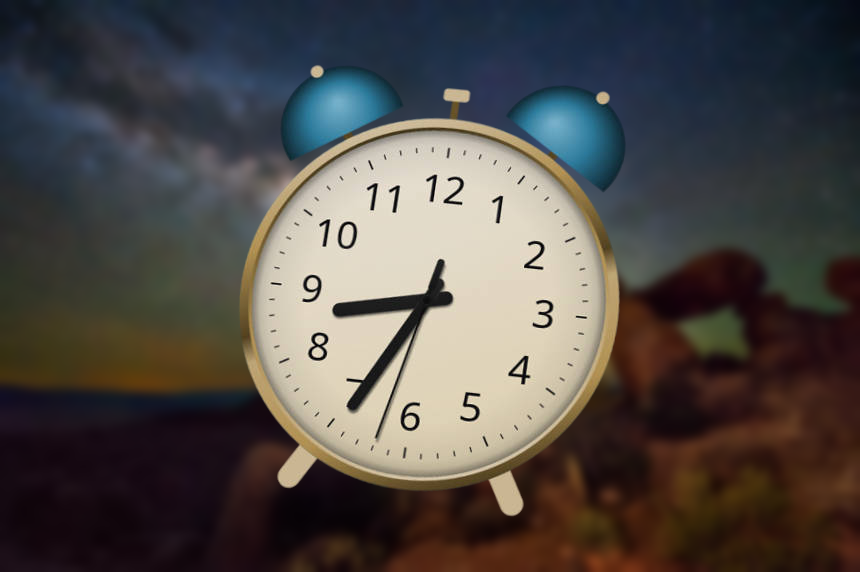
8:34:32
